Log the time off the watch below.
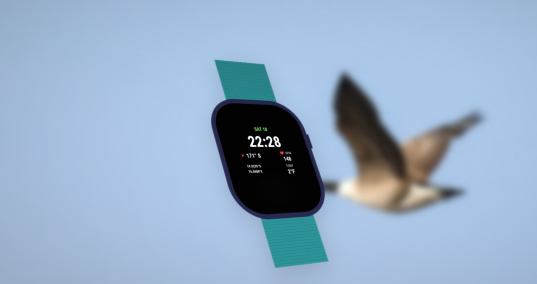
22:28
